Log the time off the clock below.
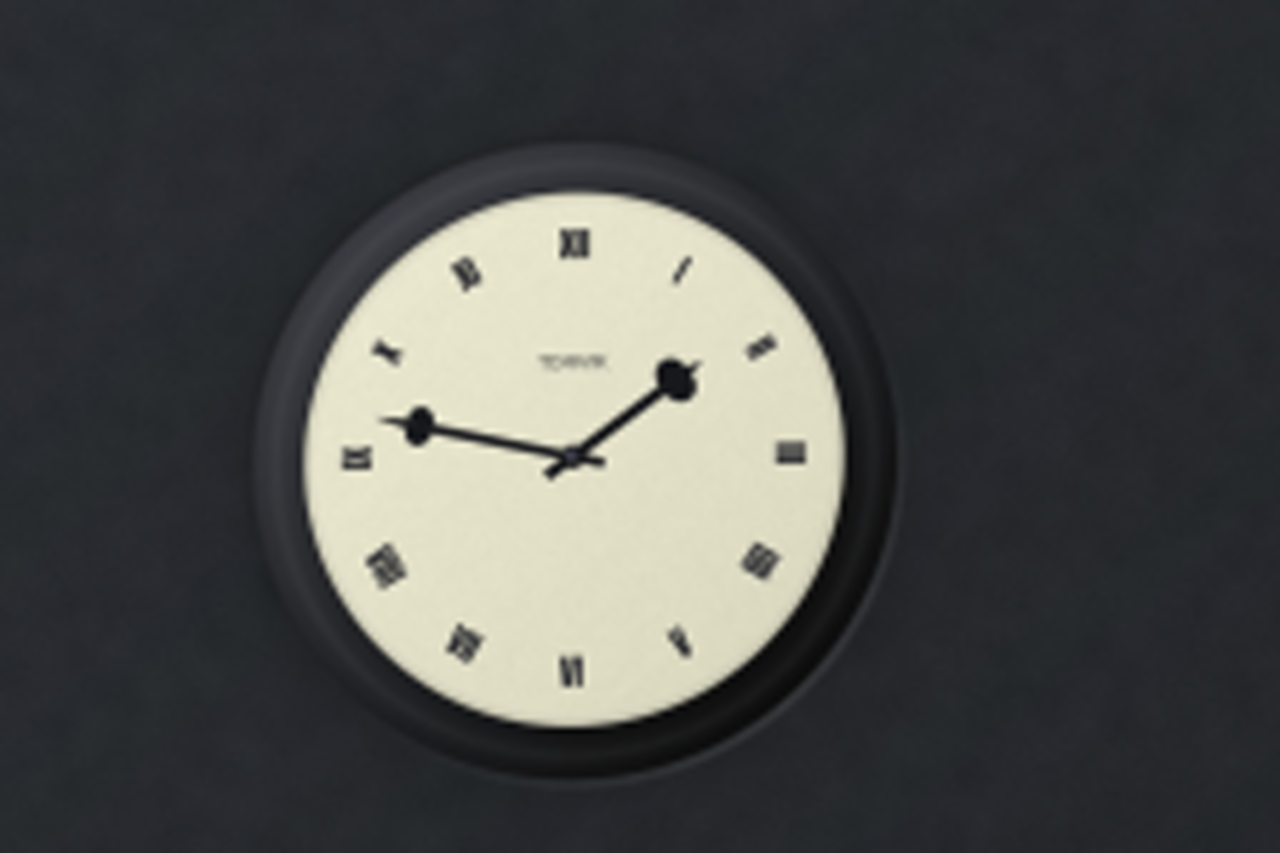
1:47
